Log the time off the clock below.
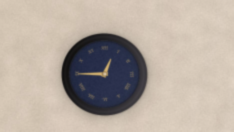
12:45
